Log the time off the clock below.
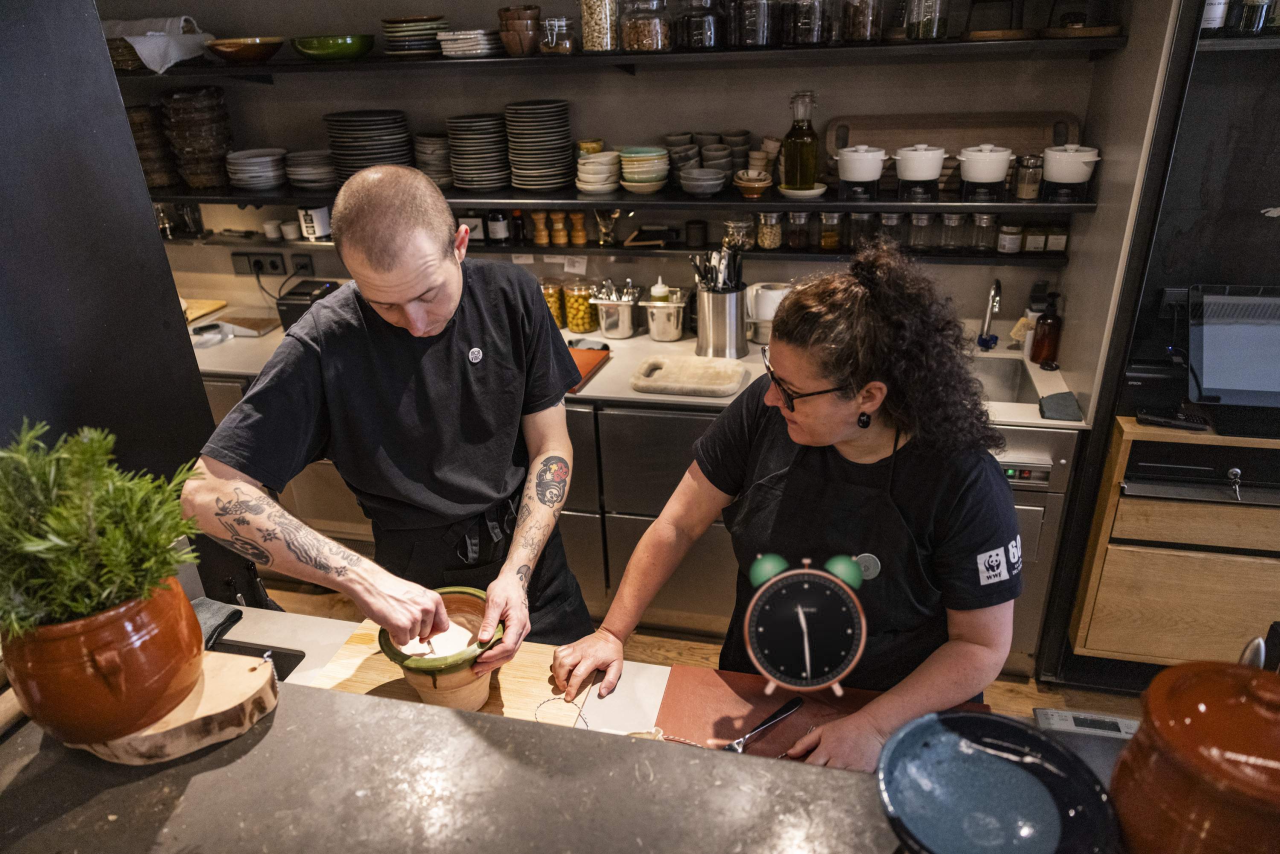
11:29
